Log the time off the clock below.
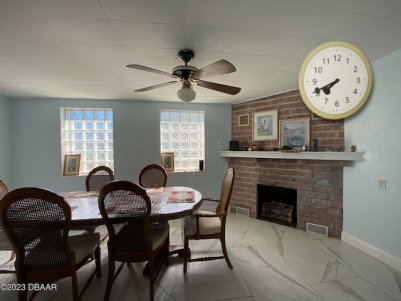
7:41
